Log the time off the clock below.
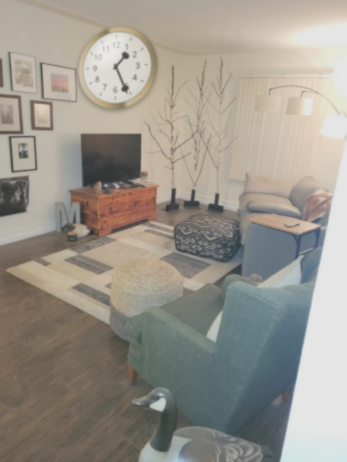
1:26
